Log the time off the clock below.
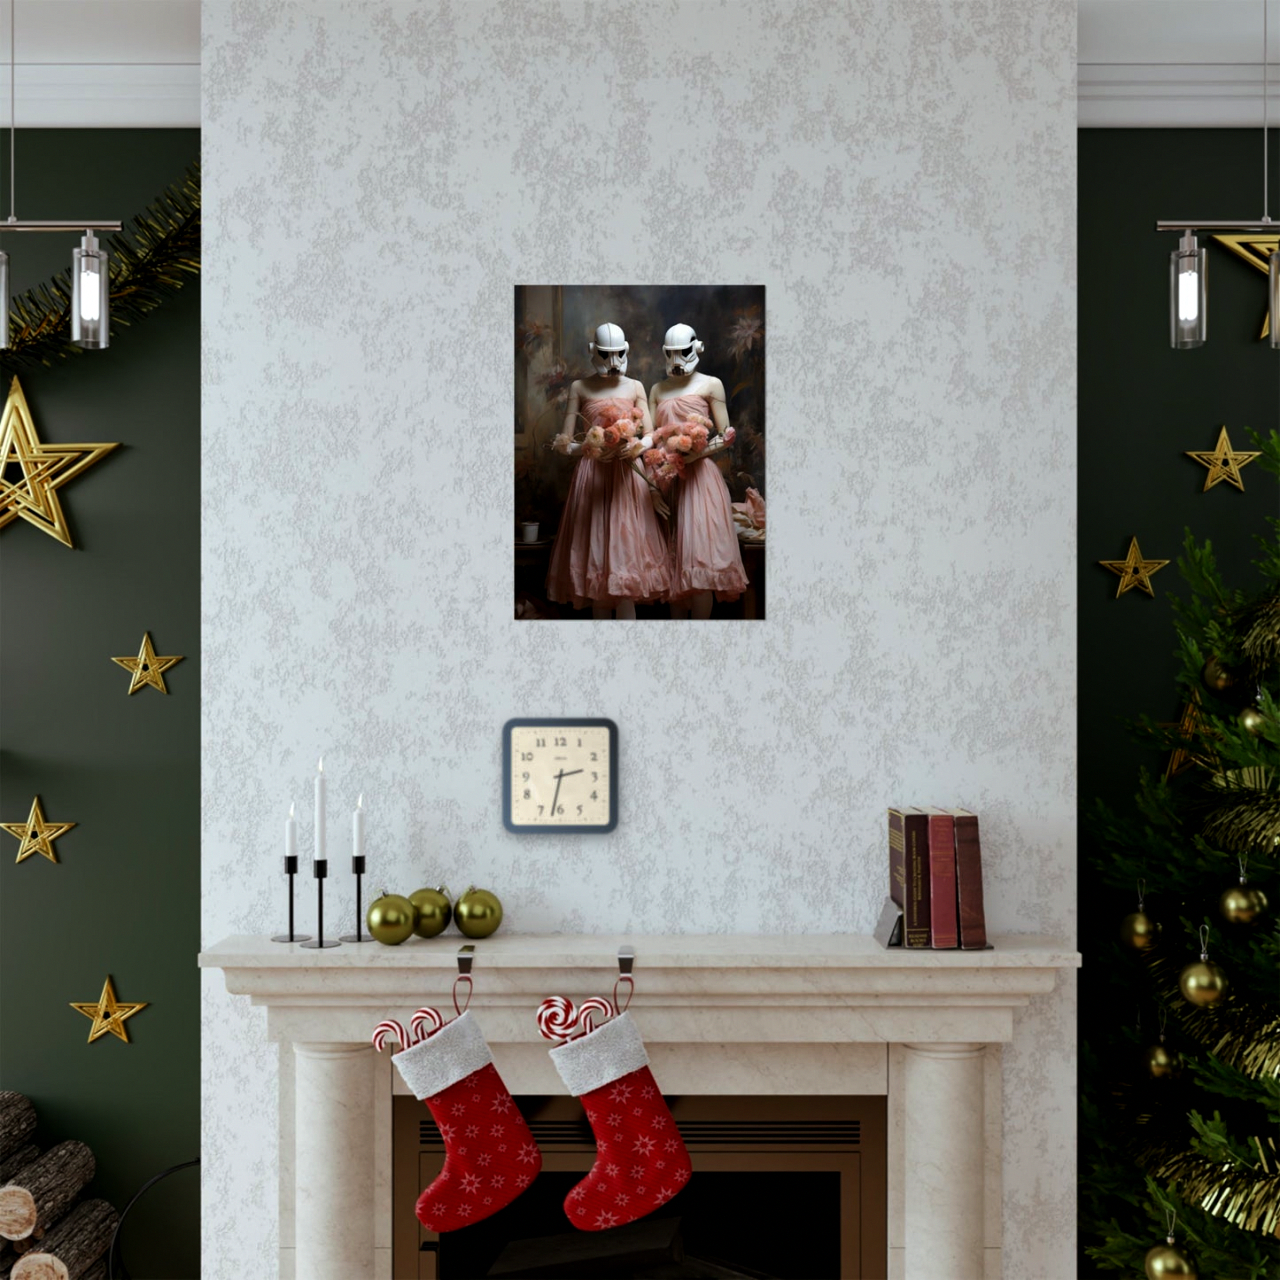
2:32
